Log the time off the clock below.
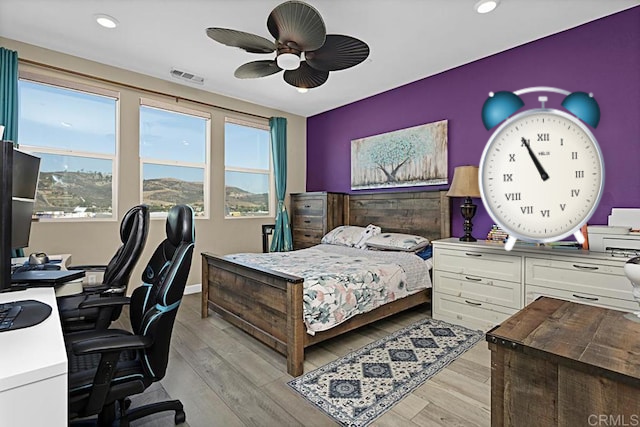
10:55
